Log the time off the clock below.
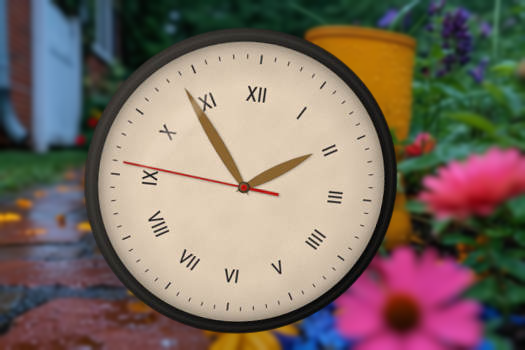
1:53:46
